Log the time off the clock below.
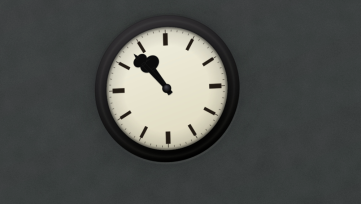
10:53
